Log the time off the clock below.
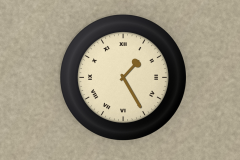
1:25
